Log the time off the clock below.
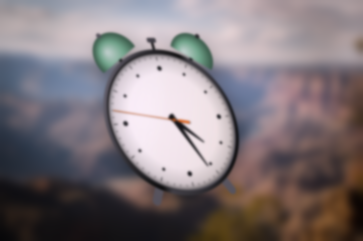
4:25:47
